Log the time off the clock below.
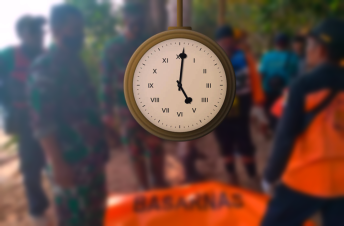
5:01
